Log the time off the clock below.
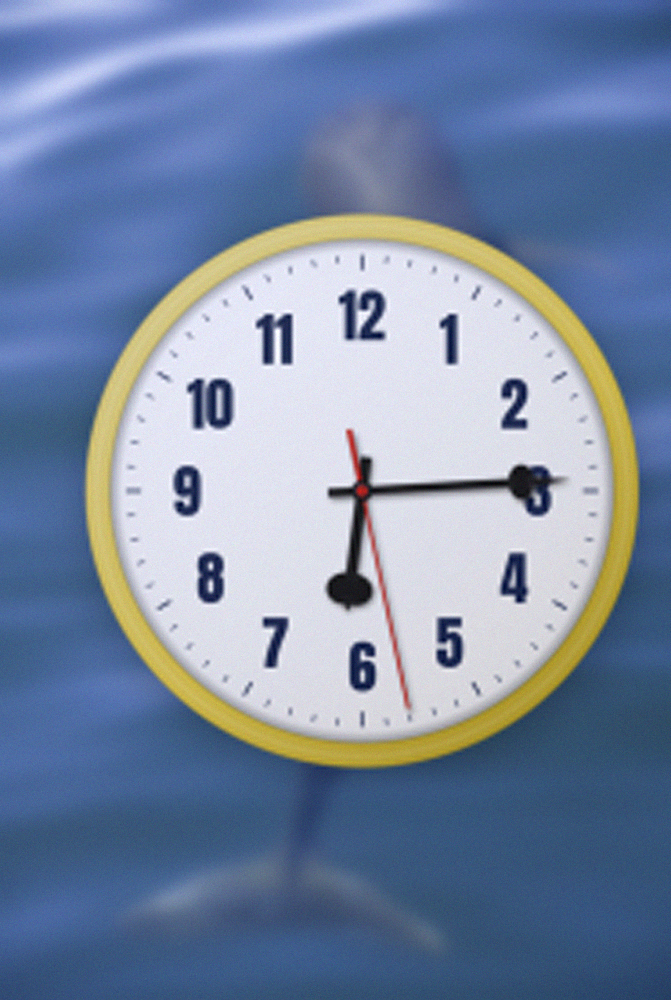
6:14:28
